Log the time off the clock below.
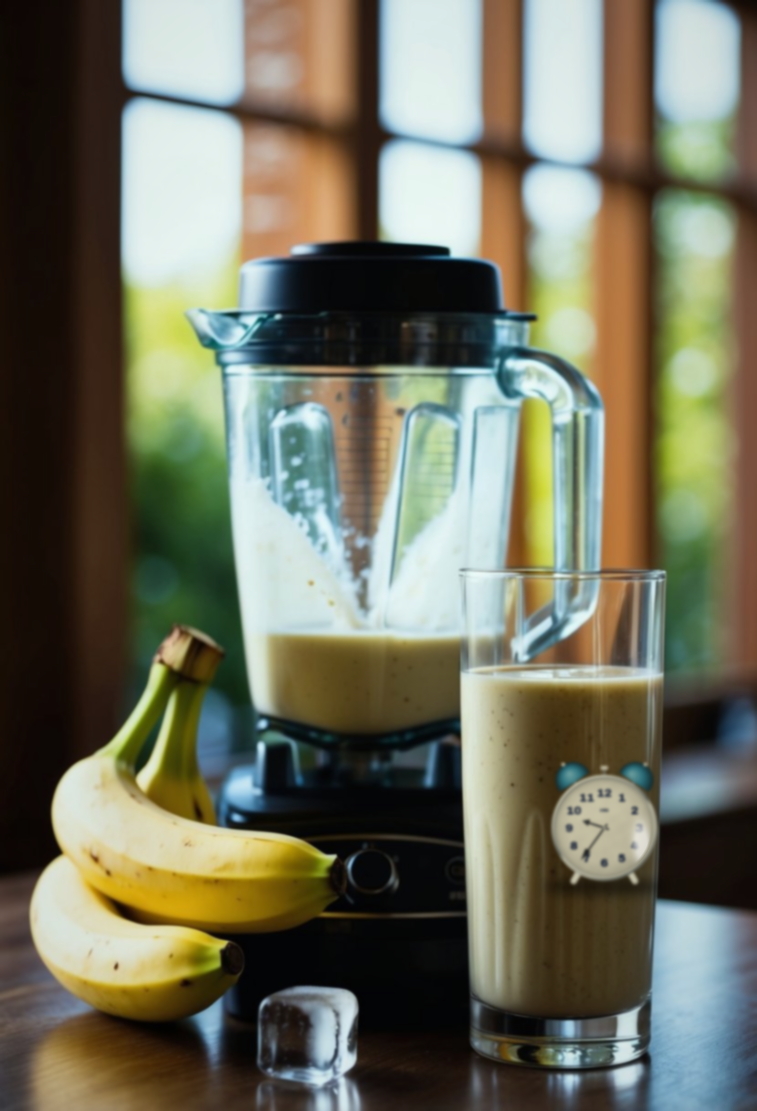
9:36
